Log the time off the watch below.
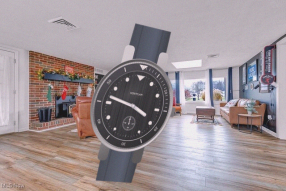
3:47
